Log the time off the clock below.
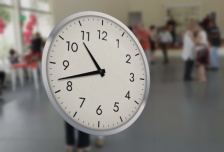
10:42
